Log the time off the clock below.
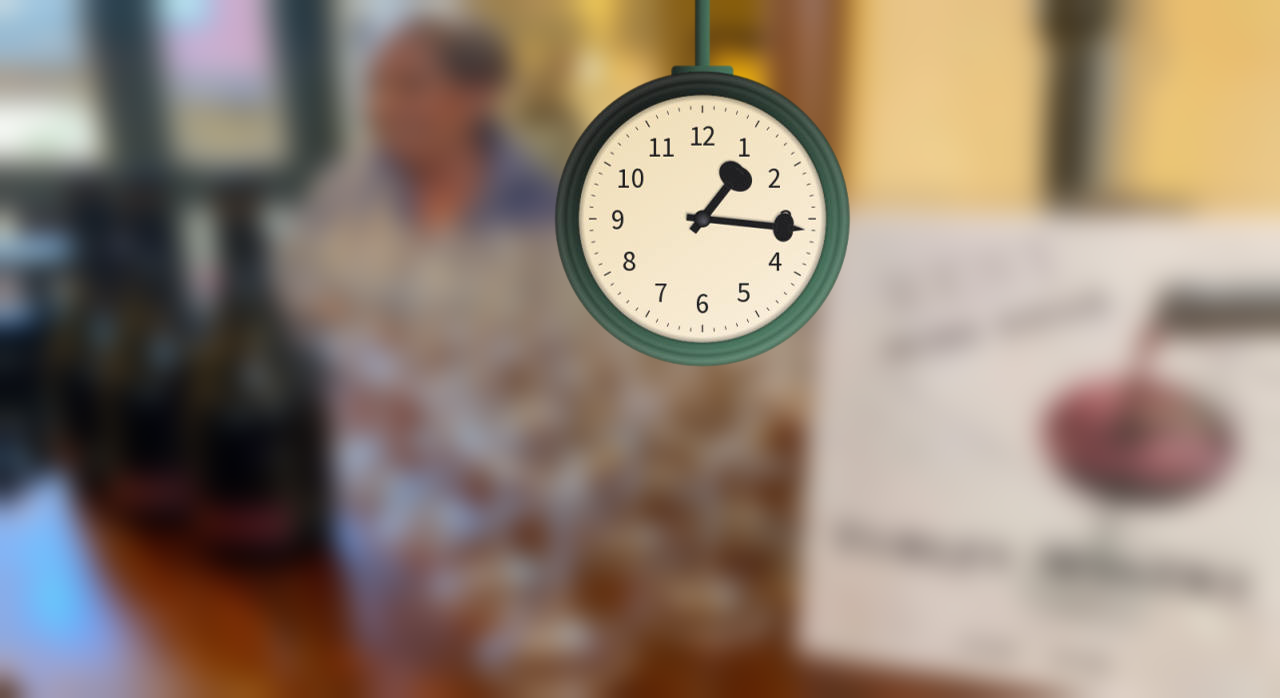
1:16
